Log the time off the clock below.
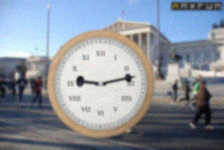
9:13
